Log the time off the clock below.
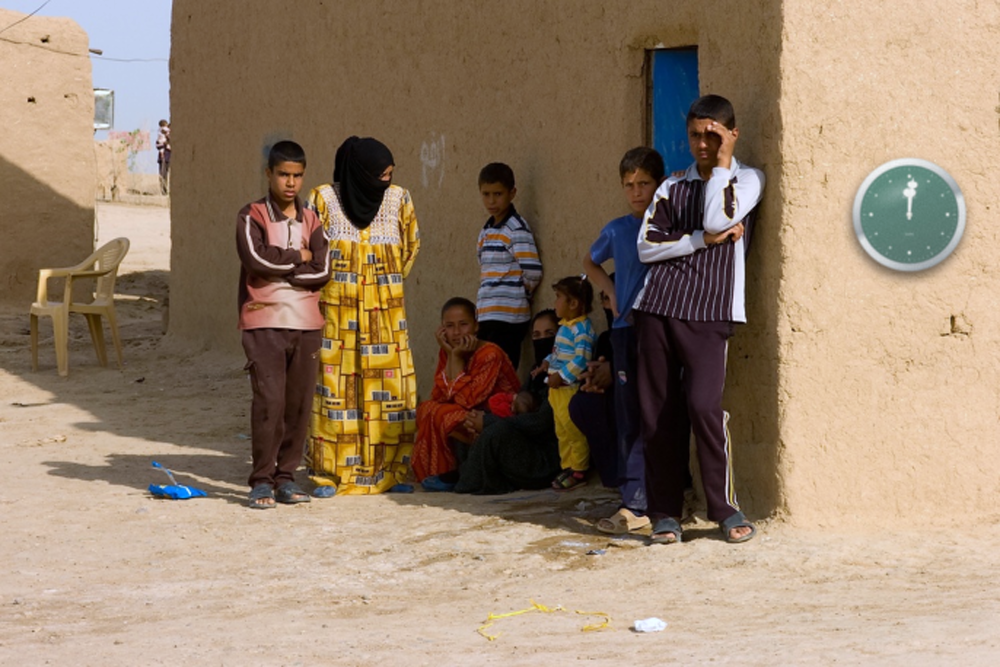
12:01
